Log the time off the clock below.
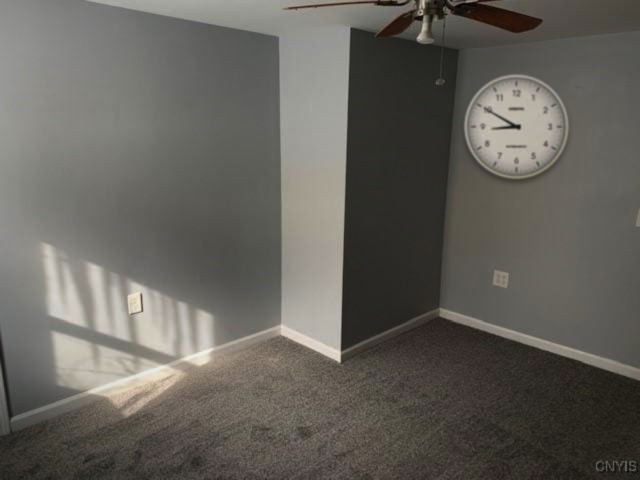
8:50
